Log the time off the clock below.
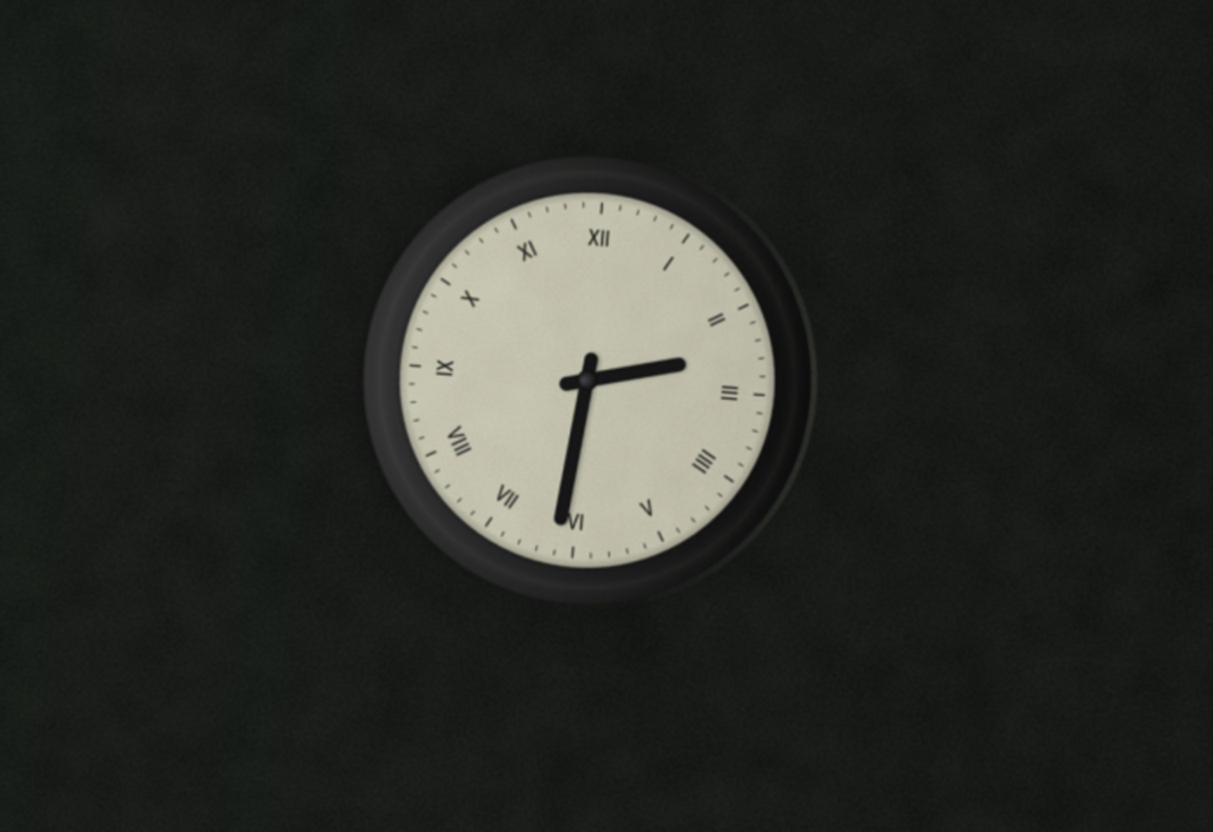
2:31
